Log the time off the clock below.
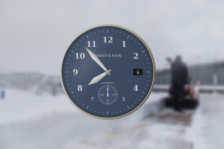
7:53
